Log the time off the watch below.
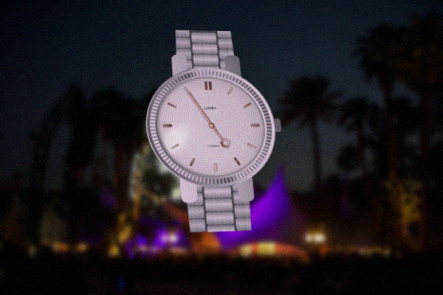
4:55
